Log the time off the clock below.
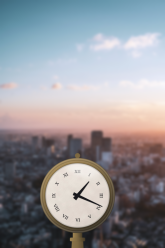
1:19
